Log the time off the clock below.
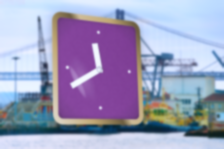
11:40
